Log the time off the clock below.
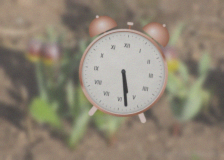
5:28
